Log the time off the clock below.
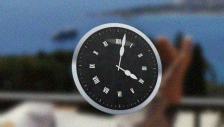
4:02
